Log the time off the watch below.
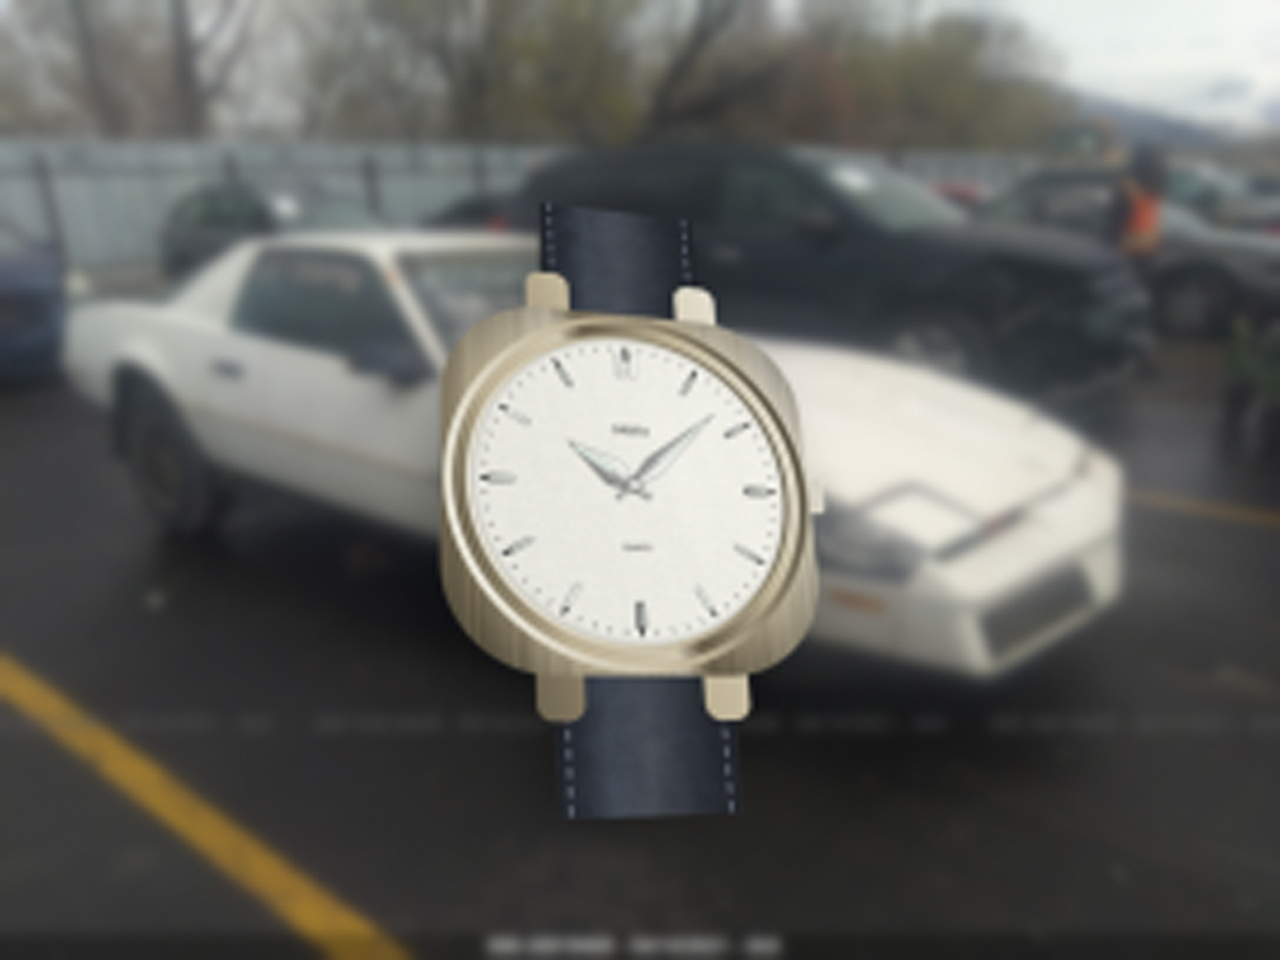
10:08
